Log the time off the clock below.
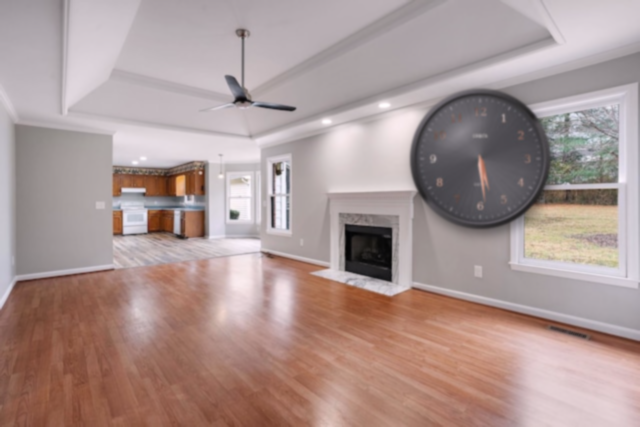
5:29
